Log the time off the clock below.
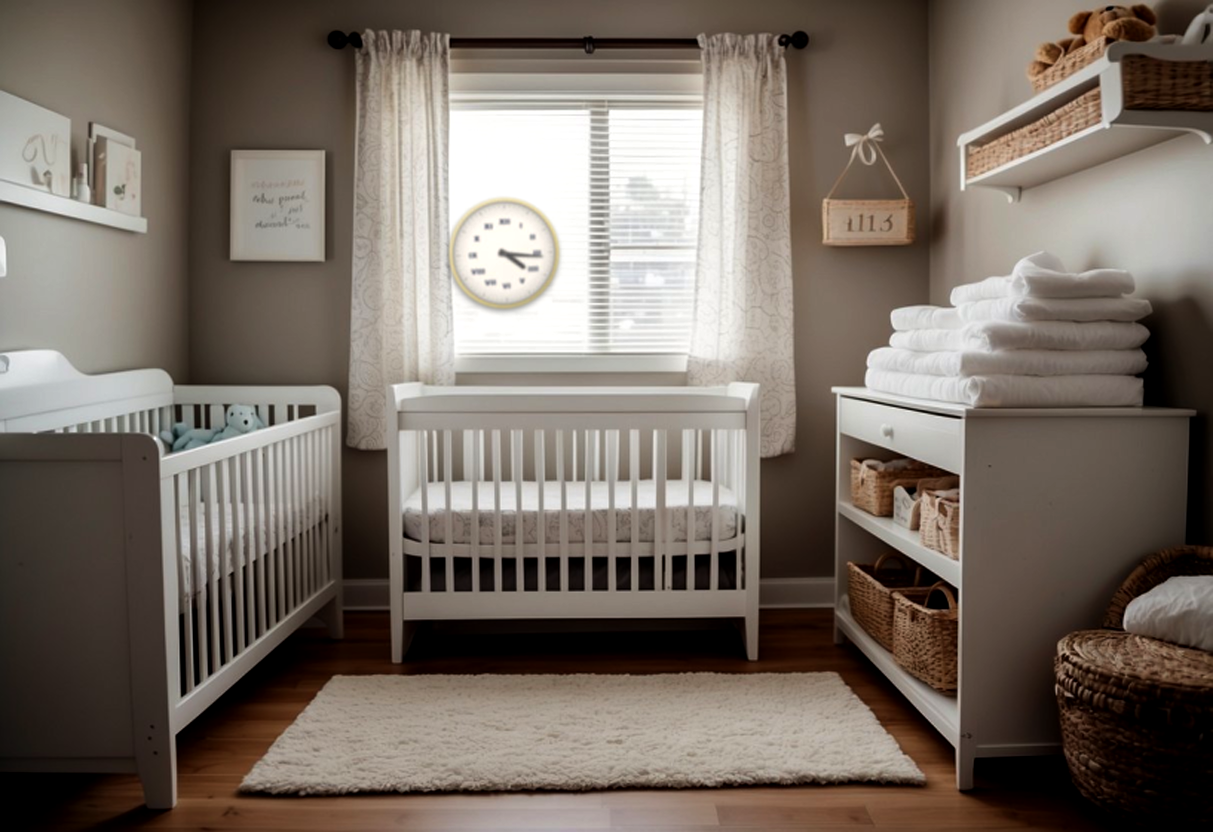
4:16
